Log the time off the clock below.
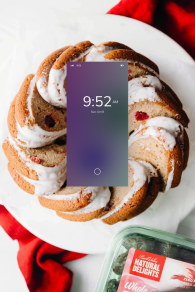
9:52
